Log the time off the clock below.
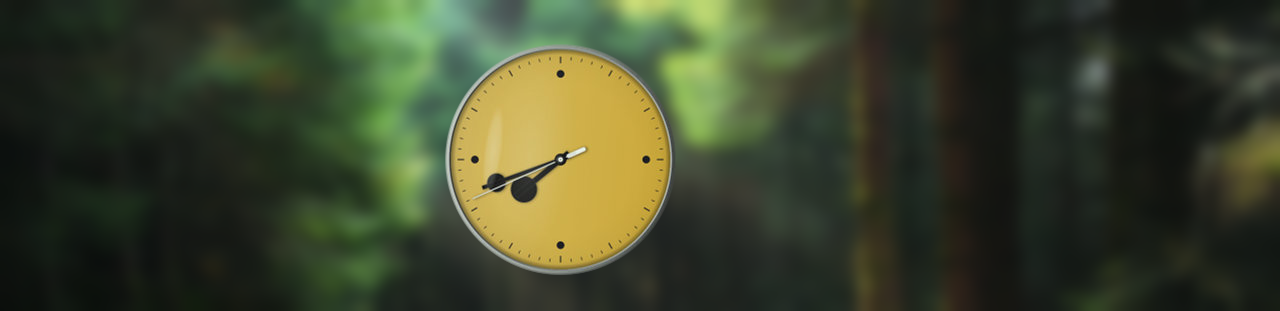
7:41:41
